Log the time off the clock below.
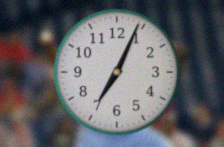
7:04
